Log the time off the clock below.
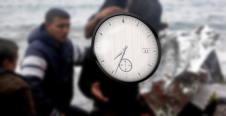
7:34
